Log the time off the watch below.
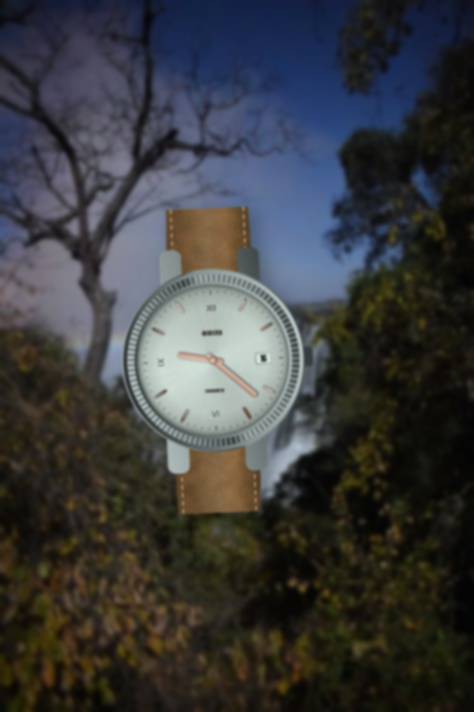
9:22
